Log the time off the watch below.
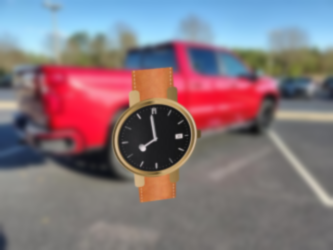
7:59
